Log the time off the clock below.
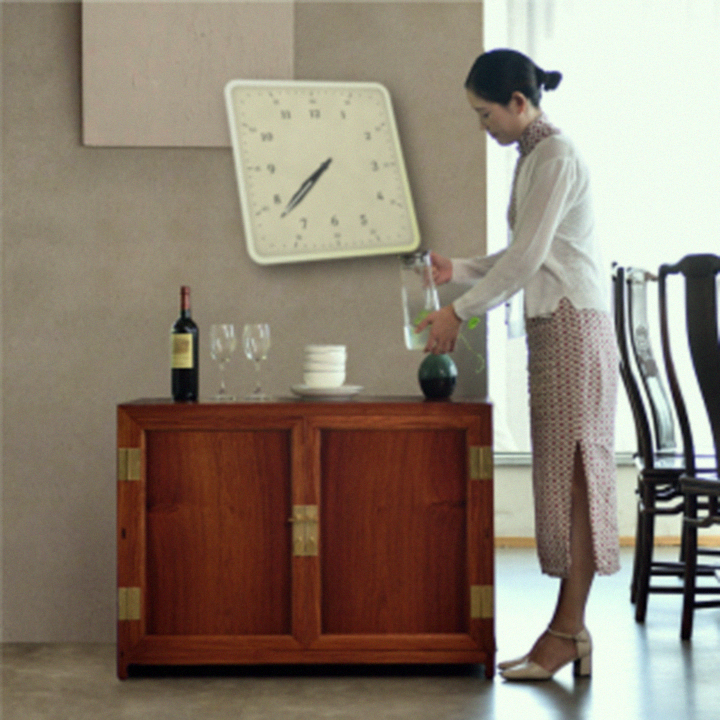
7:38
